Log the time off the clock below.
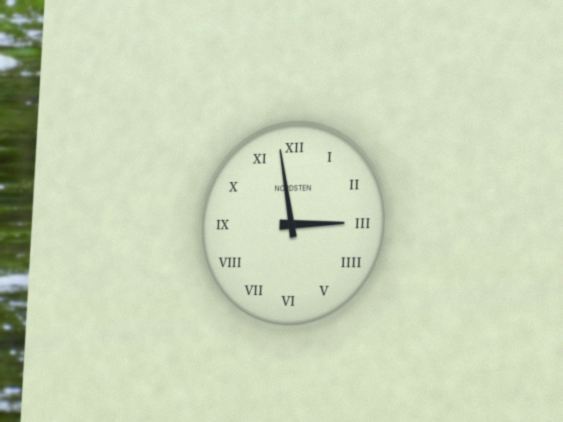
2:58
